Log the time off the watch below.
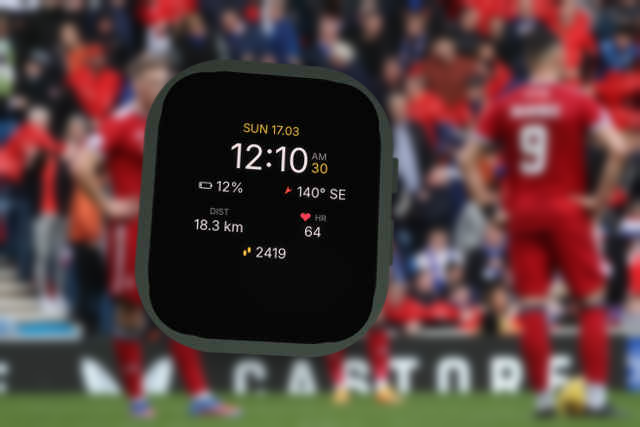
12:10:30
